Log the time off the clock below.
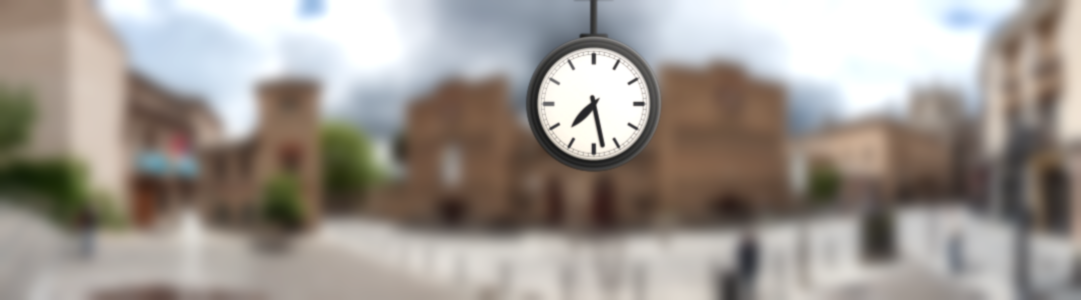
7:28
